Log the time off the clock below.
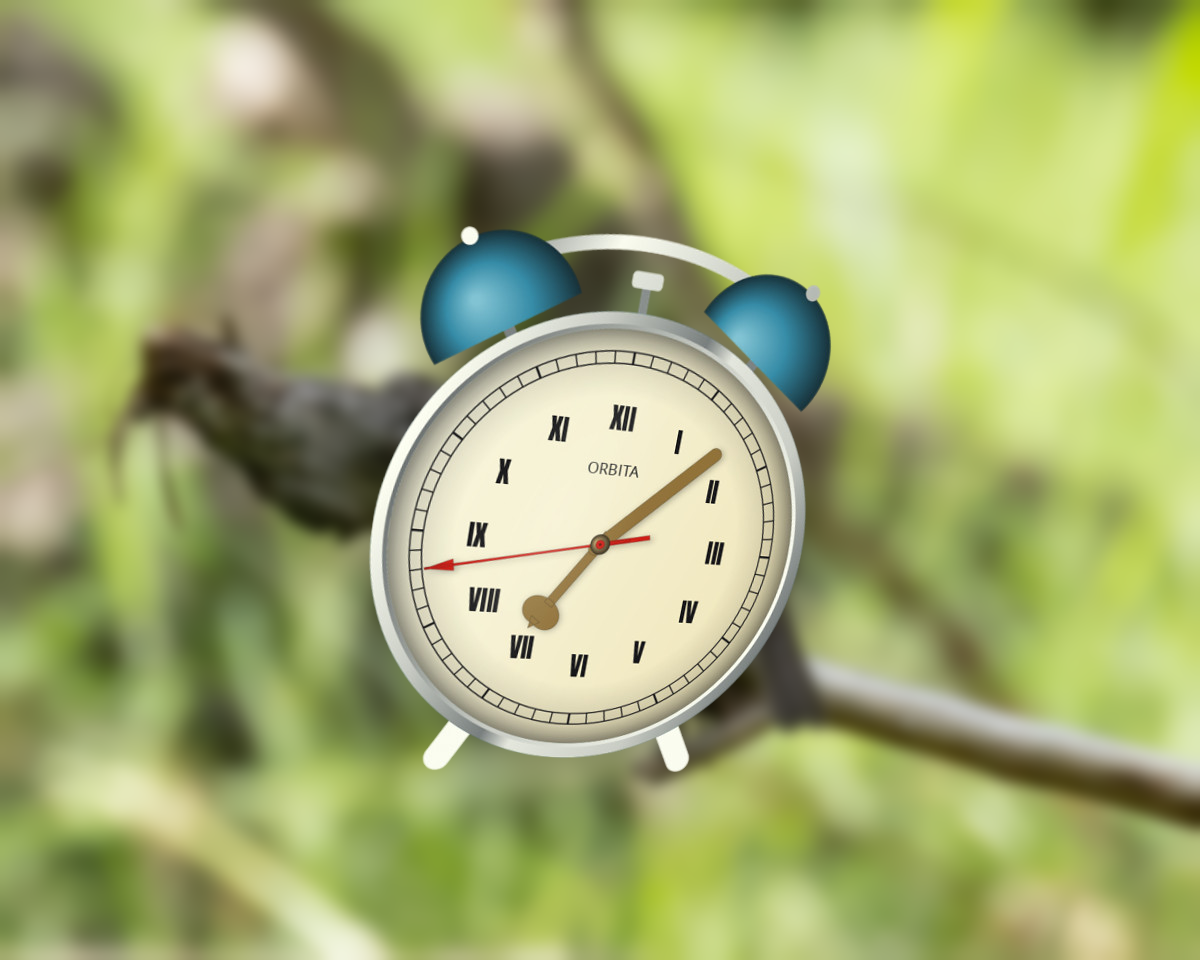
7:07:43
